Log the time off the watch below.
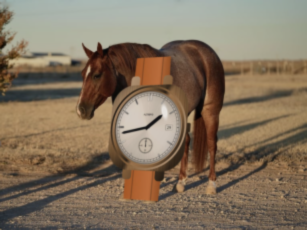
1:43
